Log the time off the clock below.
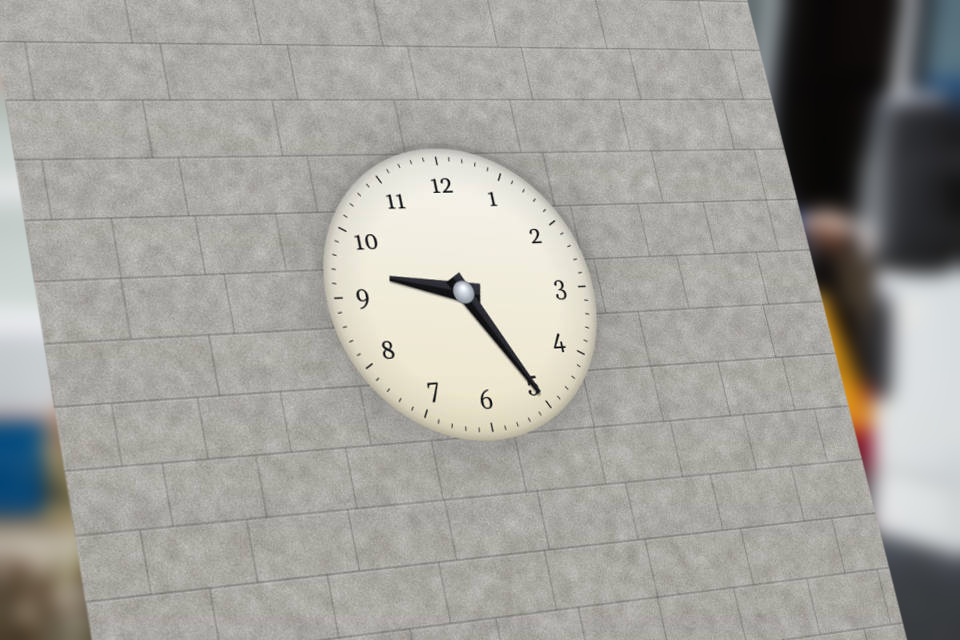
9:25
